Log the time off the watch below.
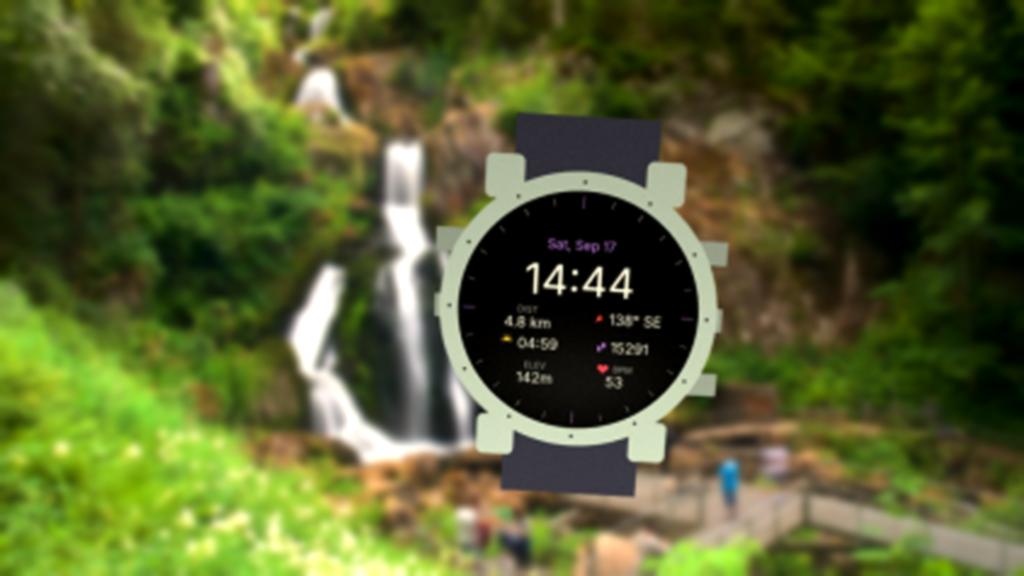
14:44
